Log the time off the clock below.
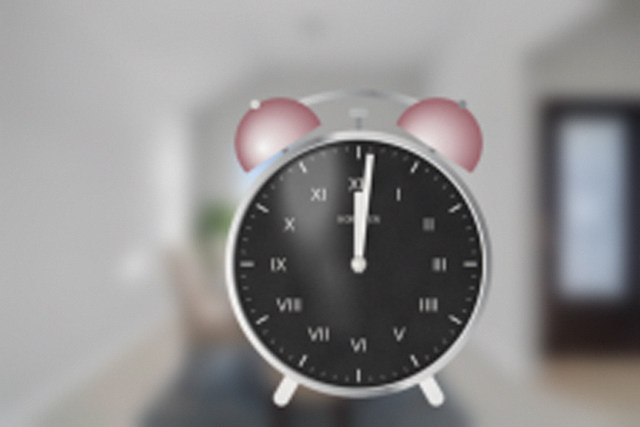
12:01
